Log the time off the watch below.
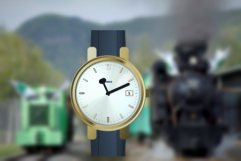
11:11
